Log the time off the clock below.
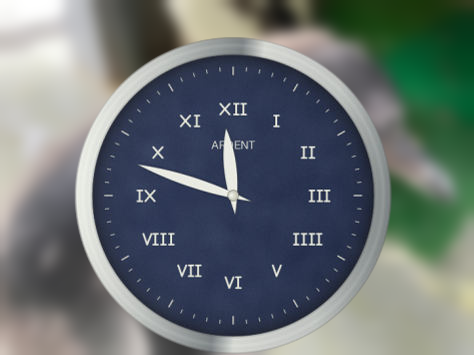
11:48
